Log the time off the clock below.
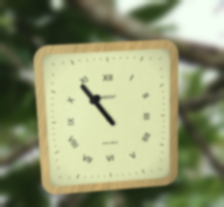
10:54
